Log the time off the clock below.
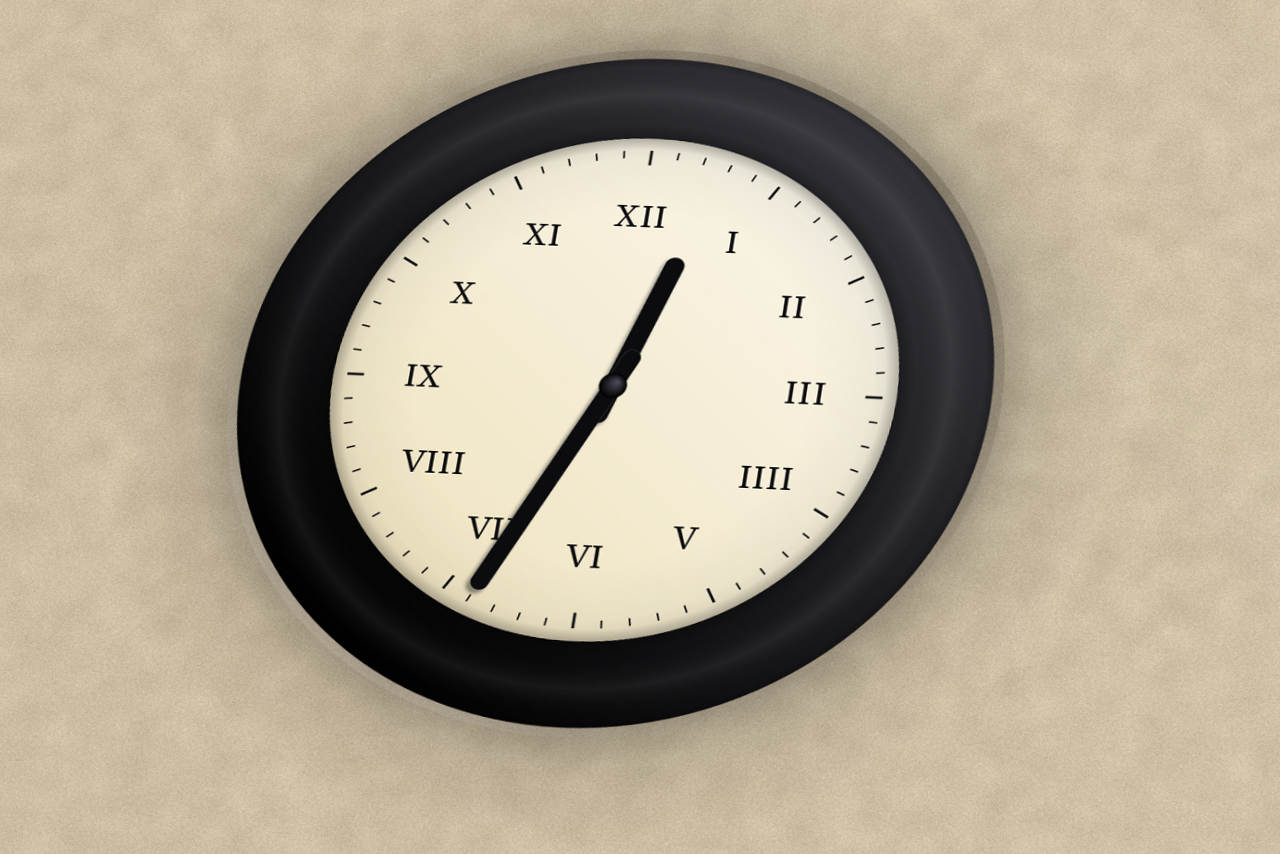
12:34
